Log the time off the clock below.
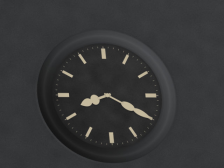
8:20
